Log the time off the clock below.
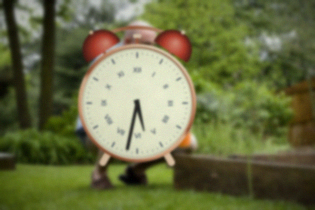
5:32
